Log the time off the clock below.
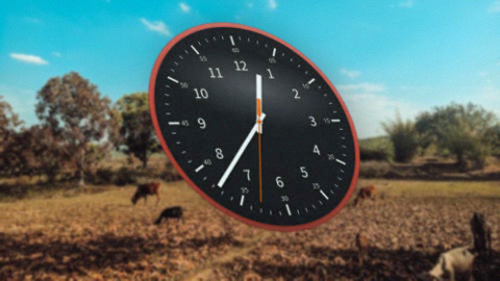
12:37:33
